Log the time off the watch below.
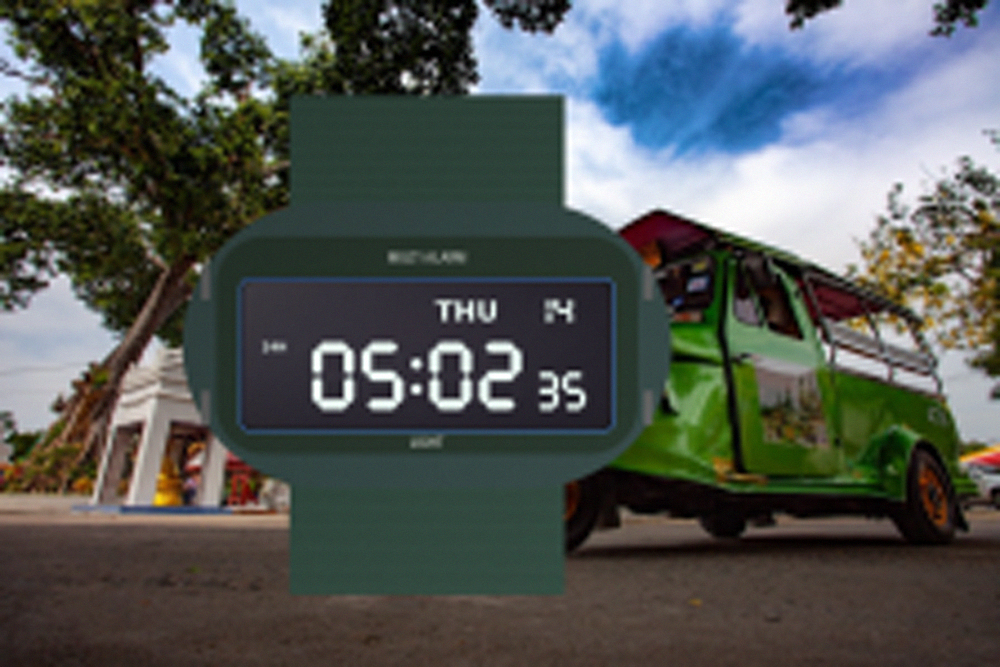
5:02:35
